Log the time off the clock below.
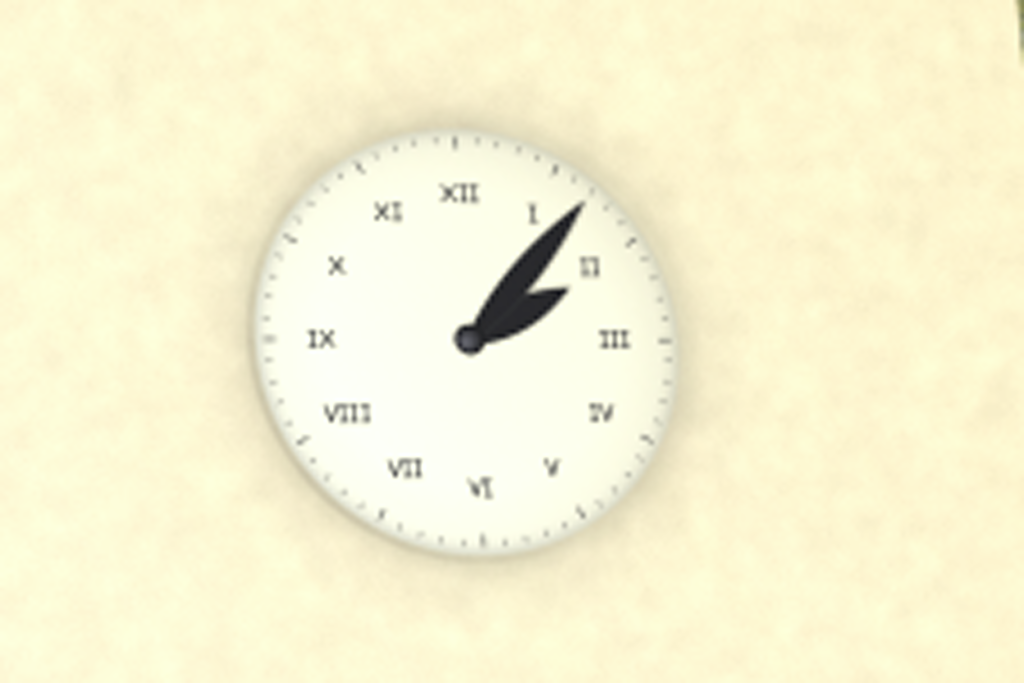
2:07
